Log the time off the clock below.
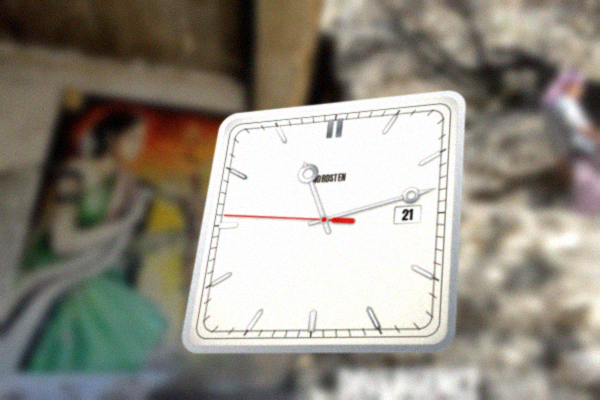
11:12:46
